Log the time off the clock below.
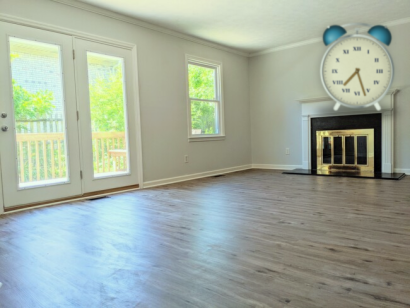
7:27
